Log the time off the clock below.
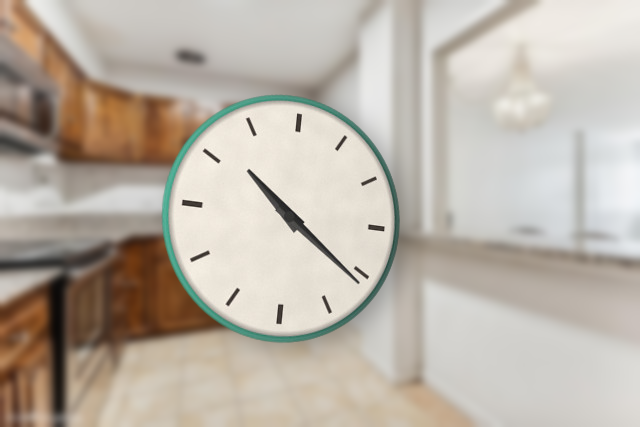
10:21
